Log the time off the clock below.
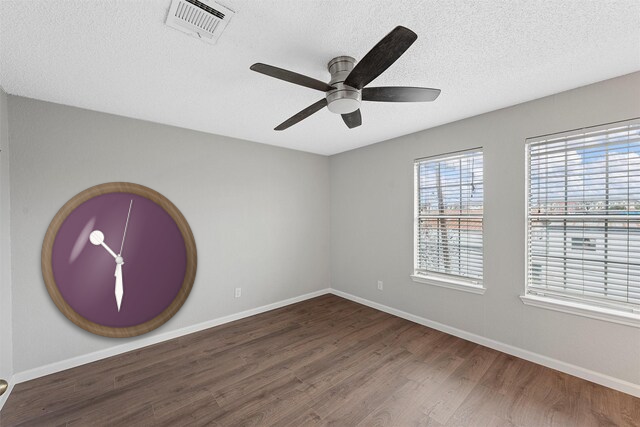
10:30:02
